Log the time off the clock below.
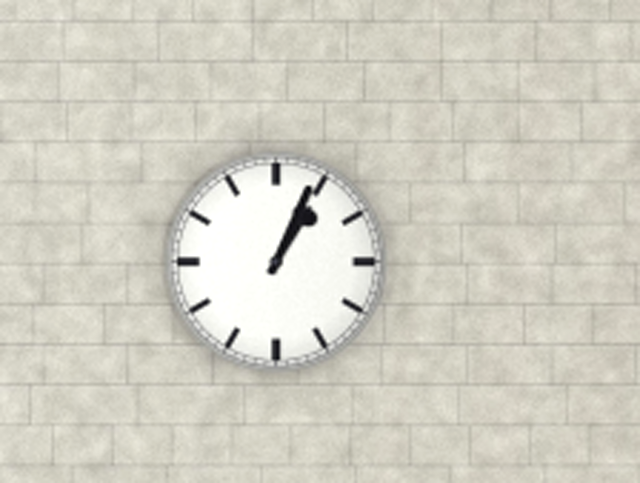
1:04
